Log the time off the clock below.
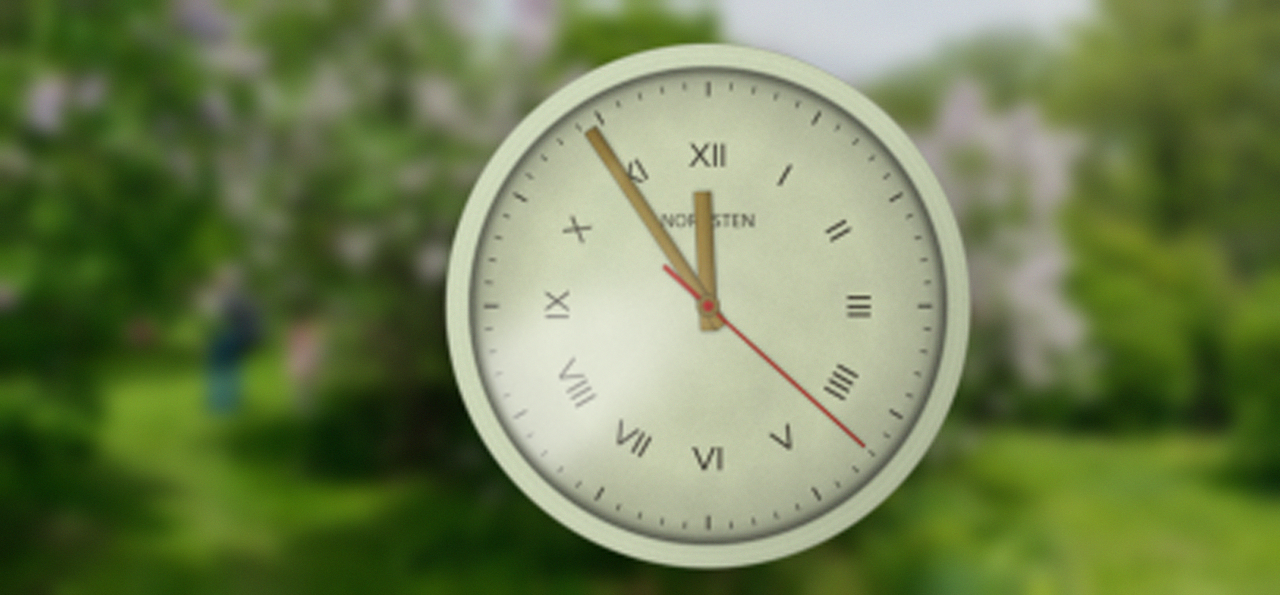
11:54:22
